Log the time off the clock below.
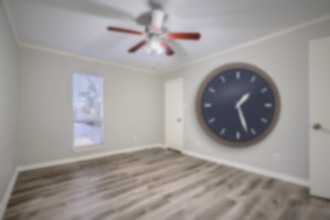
1:27
